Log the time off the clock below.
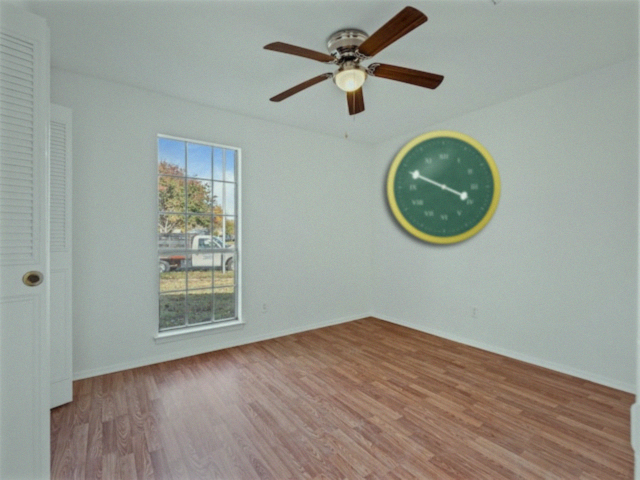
3:49
